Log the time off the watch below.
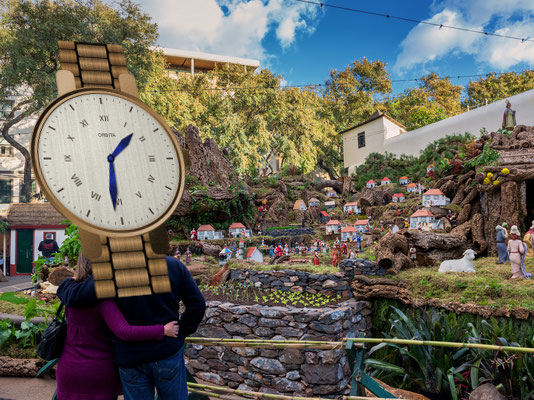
1:31
